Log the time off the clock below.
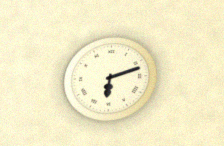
6:12
